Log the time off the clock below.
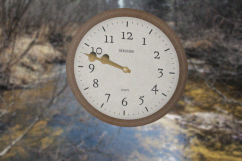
9:48
